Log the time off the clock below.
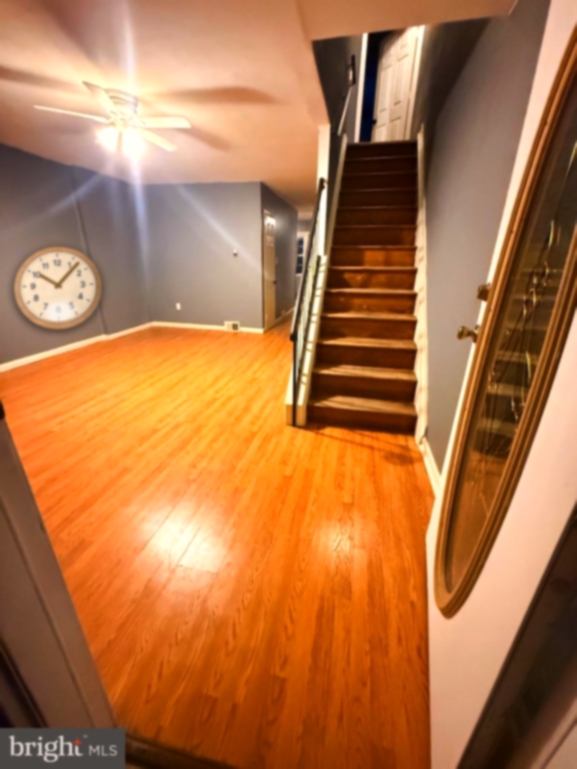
10:07
